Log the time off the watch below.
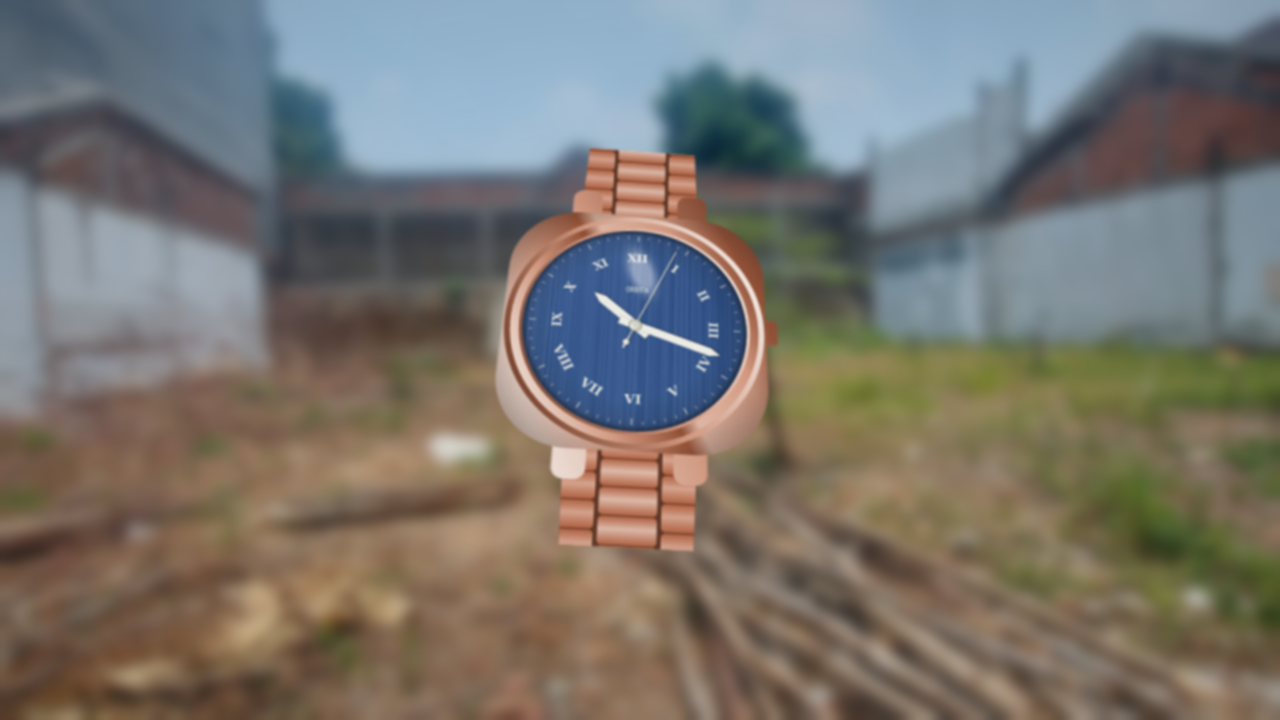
10:18:04
